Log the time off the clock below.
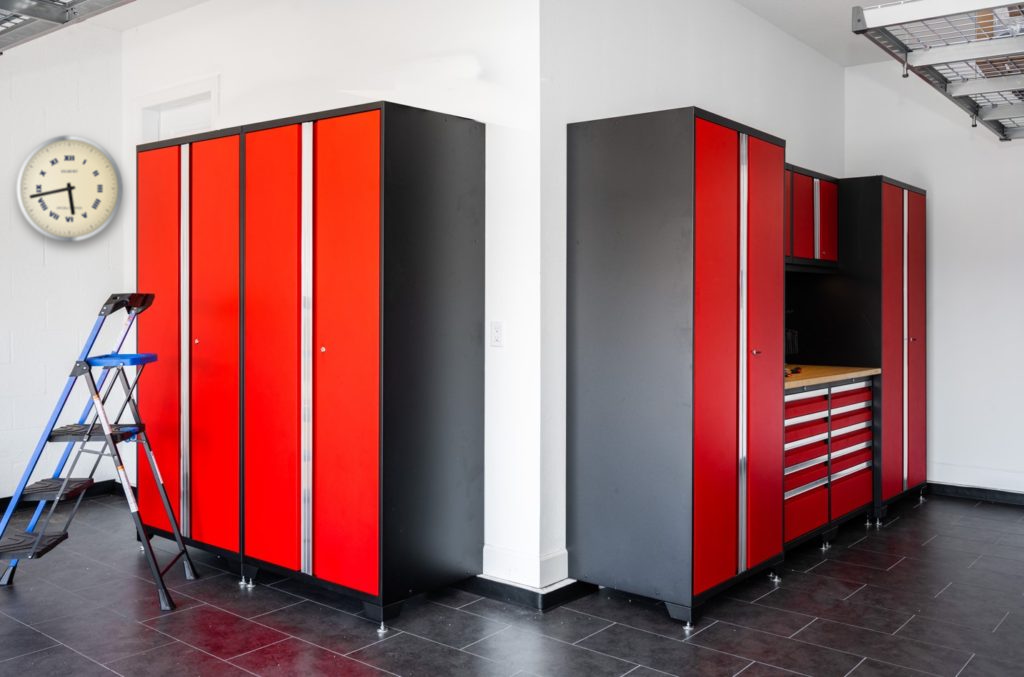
5:43
